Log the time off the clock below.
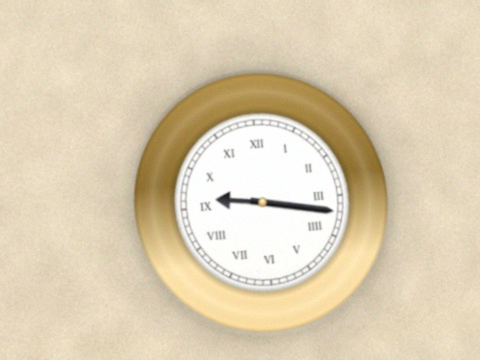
9:17
